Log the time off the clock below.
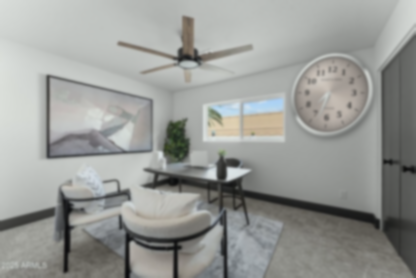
7:33
